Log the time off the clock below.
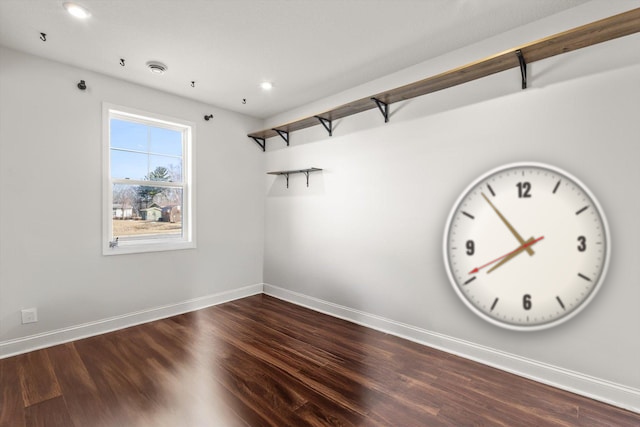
7:53:41
